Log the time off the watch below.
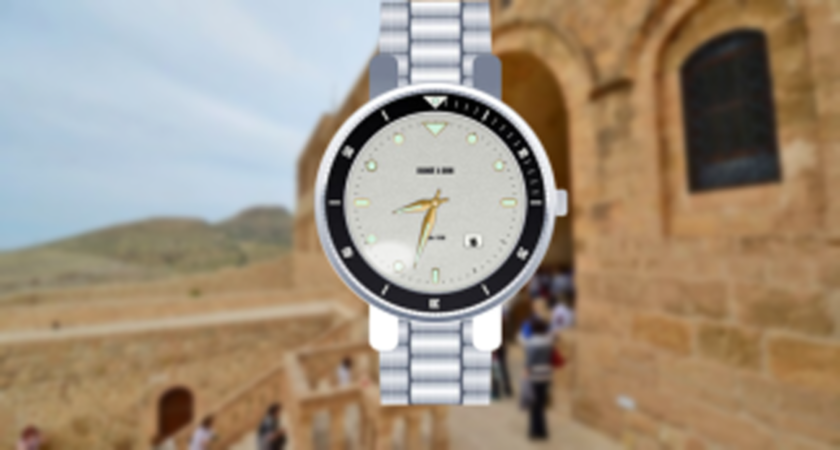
8:33
